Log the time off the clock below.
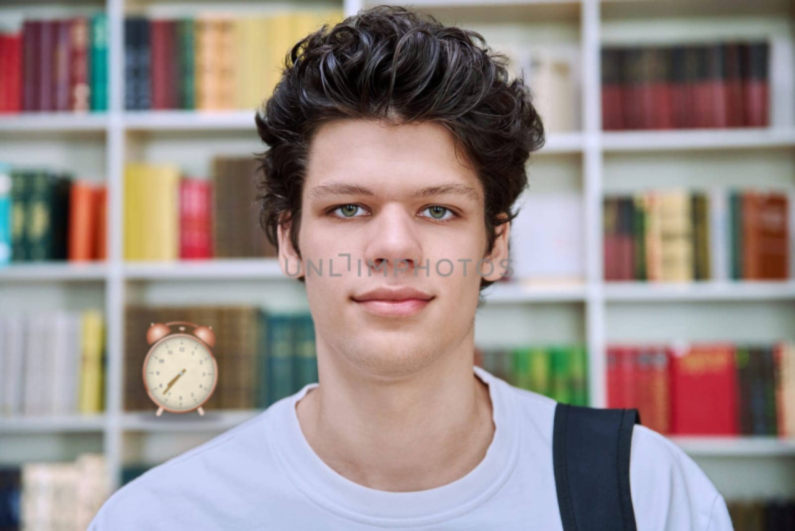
7:37
